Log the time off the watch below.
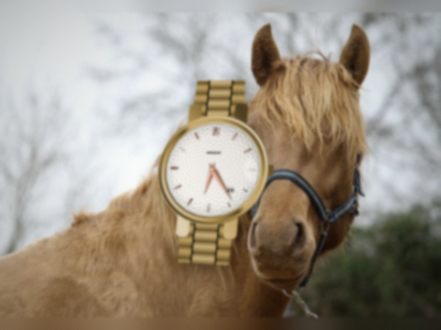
6:24
